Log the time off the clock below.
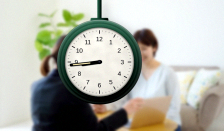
8:44
